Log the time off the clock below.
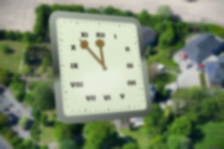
11:53
